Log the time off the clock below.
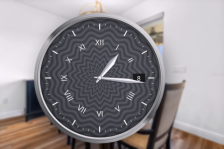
1:16
